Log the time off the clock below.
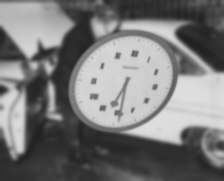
6:29
